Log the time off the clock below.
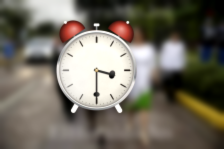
3:30
